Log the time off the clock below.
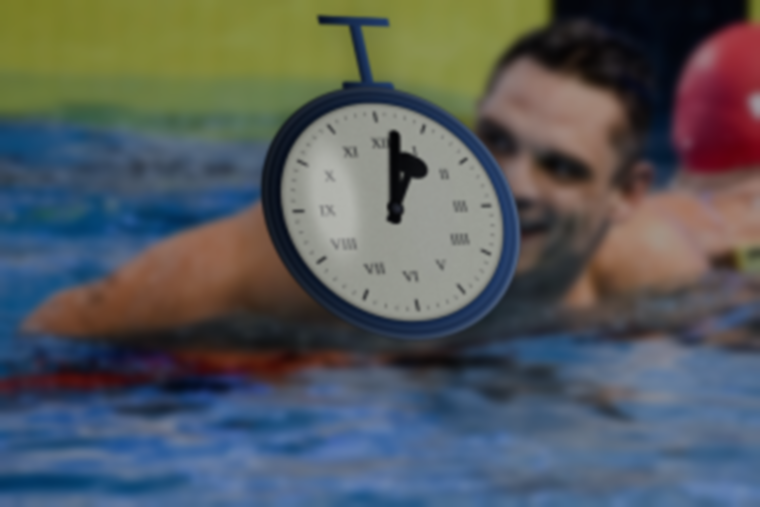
1:02
